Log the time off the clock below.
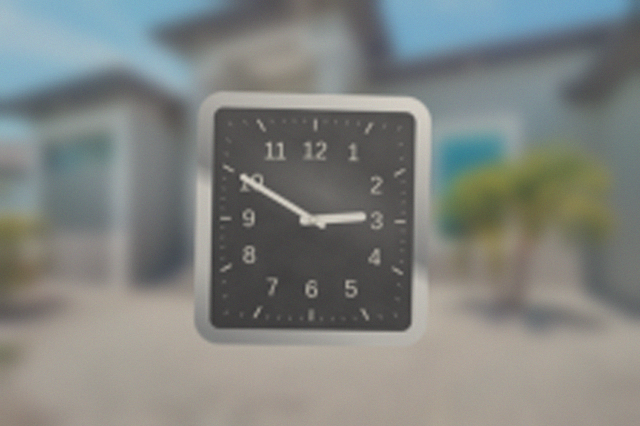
2:50
